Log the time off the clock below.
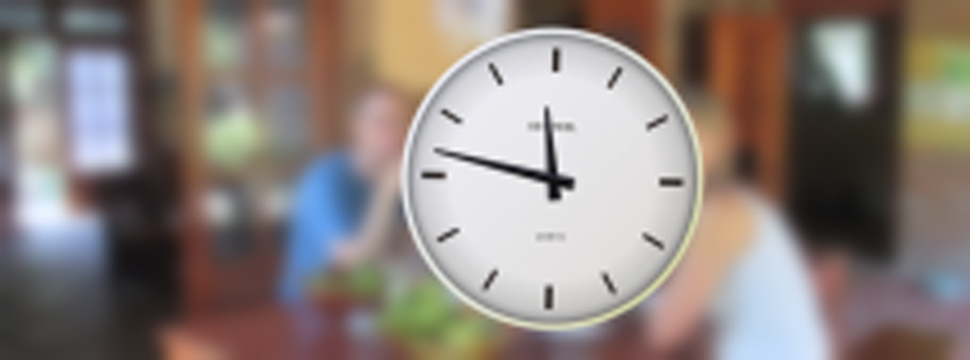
11:47
